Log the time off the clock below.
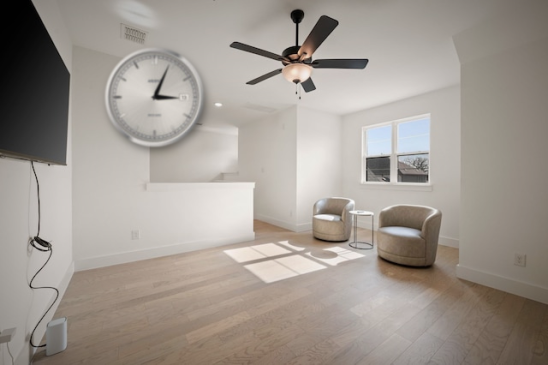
3:04
